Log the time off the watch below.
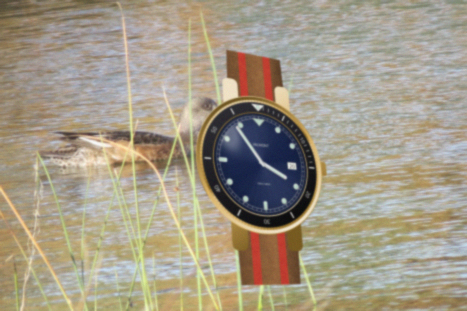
3:54
